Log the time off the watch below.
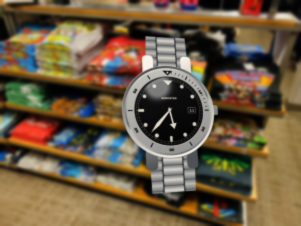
5:37
